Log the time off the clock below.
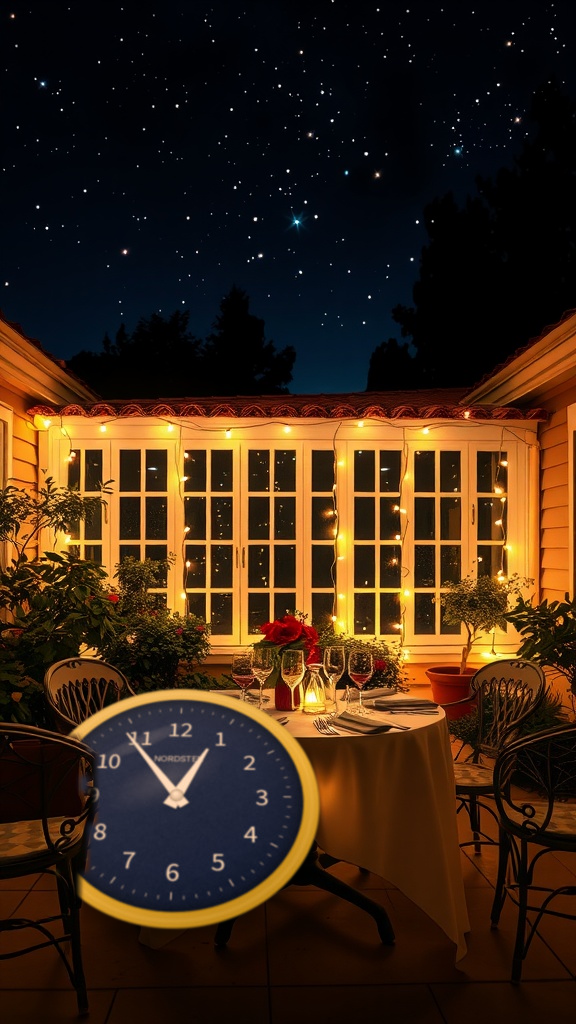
12:54
